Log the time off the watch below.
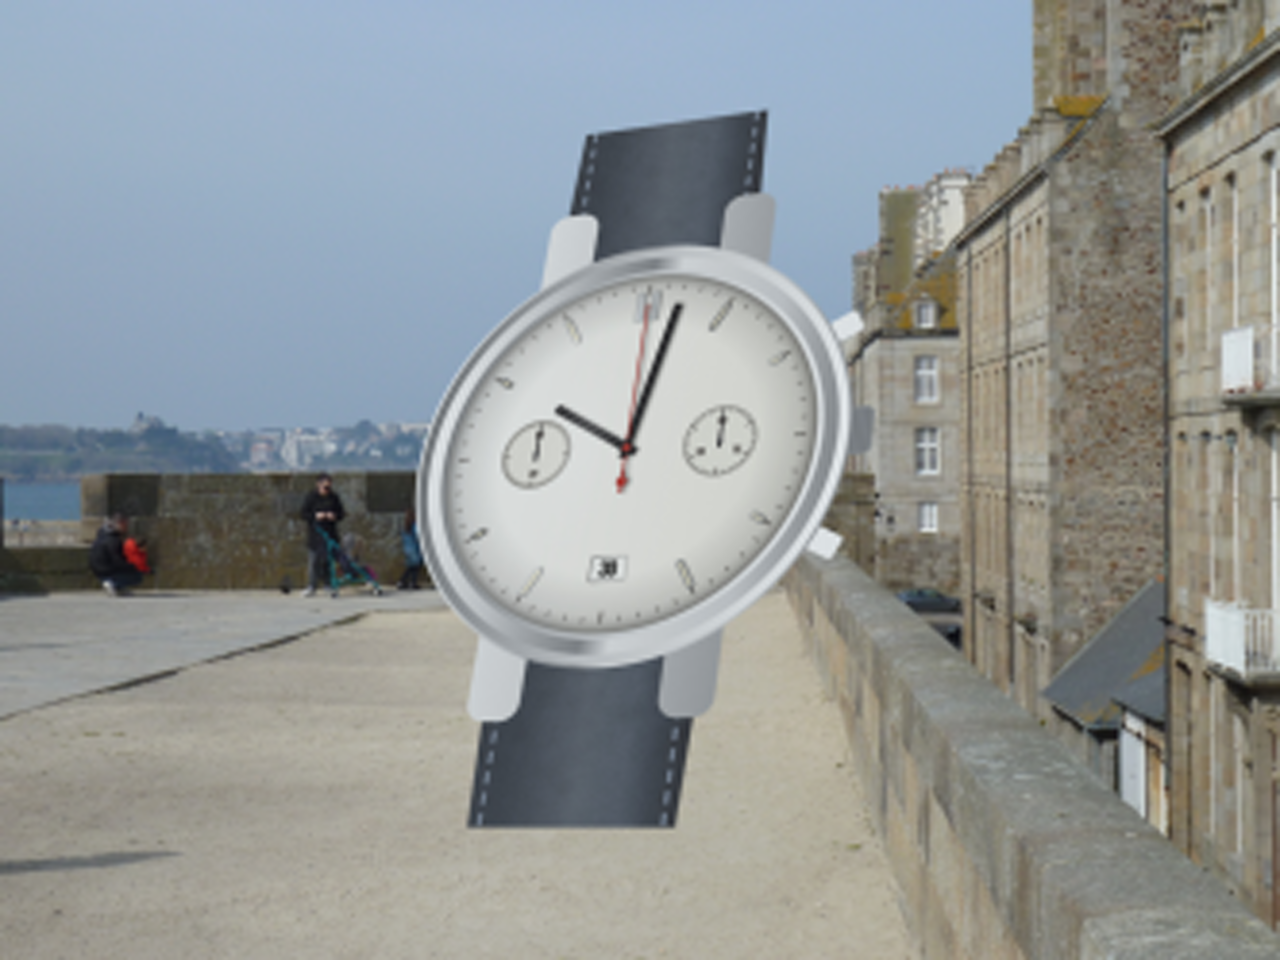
10:02
